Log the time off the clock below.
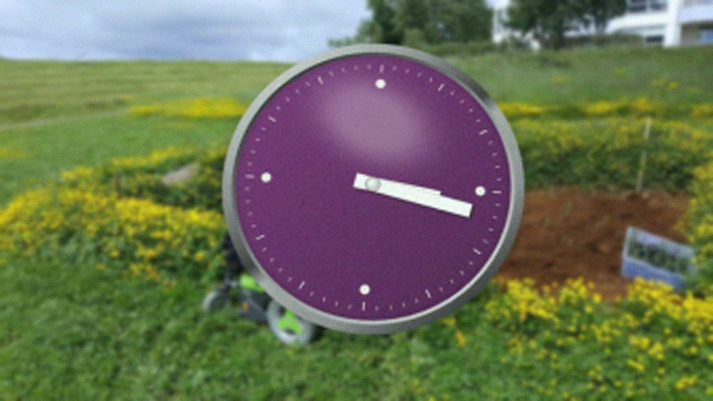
3:17
